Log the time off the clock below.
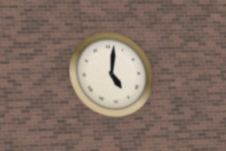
5:02
